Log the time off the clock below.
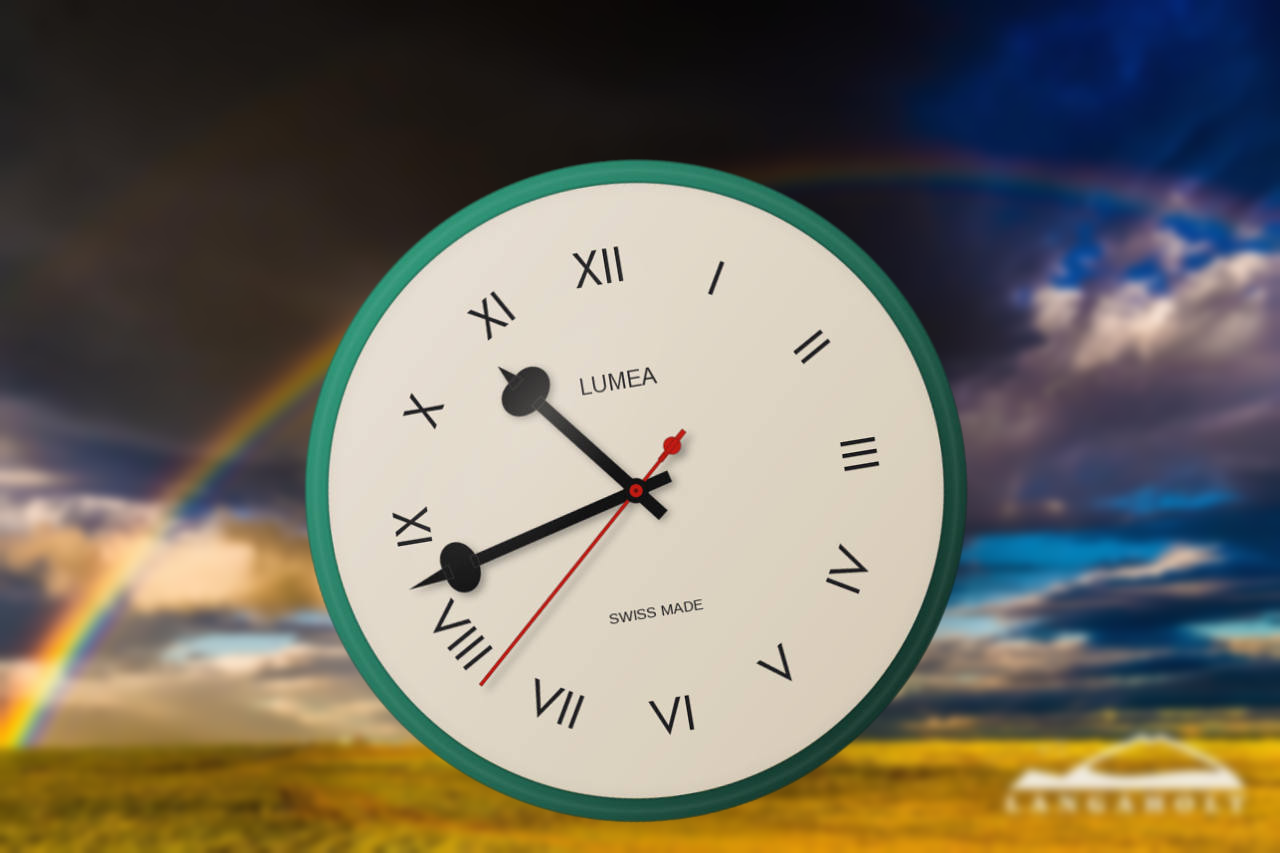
10:42:38
